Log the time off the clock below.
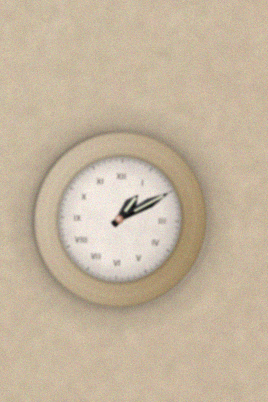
1:10
